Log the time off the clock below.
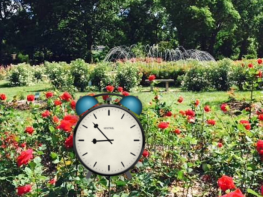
8:53
